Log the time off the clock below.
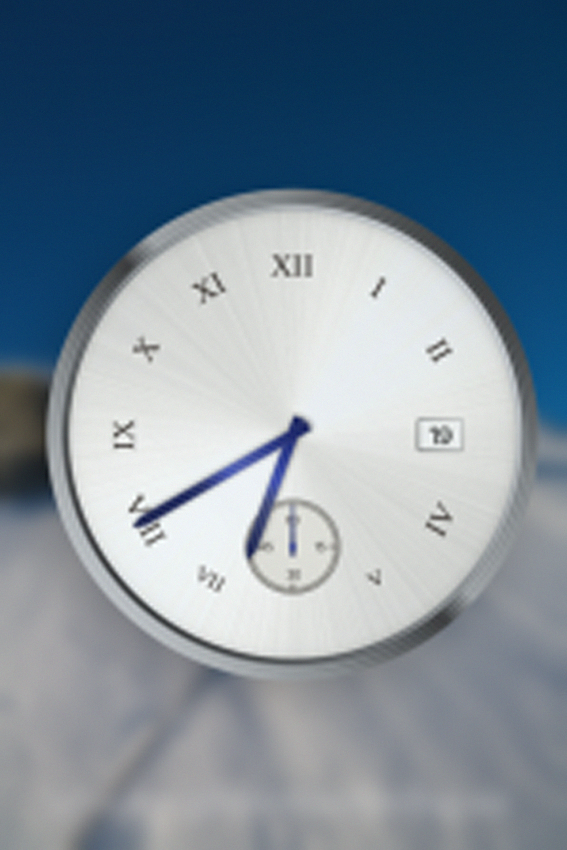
6:40
